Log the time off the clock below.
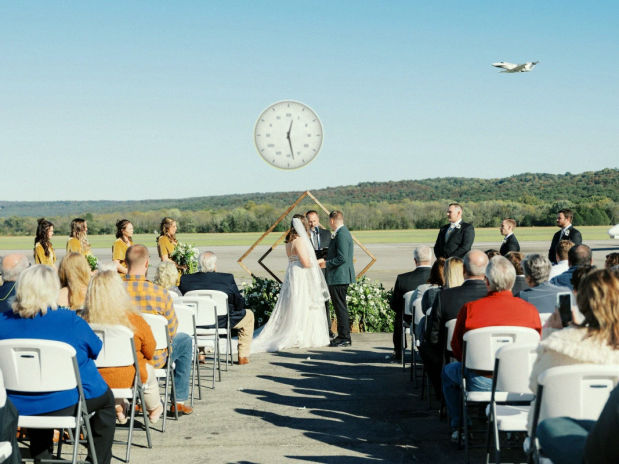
12:28
